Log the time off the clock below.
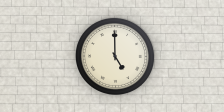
5:00
